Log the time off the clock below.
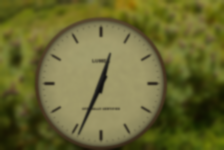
12:34
